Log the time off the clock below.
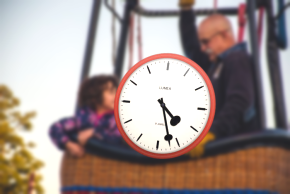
4:27
